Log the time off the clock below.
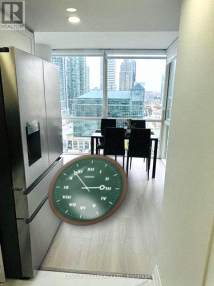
2:53
